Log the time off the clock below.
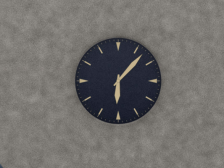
6:07
